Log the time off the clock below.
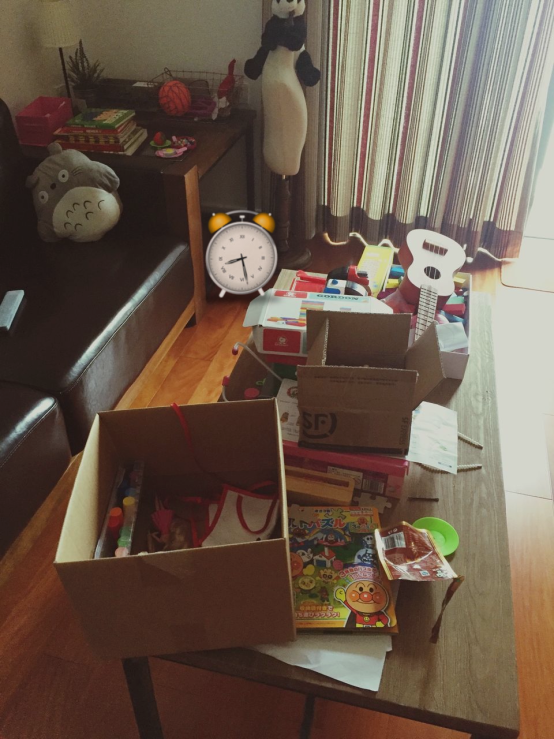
8:28
